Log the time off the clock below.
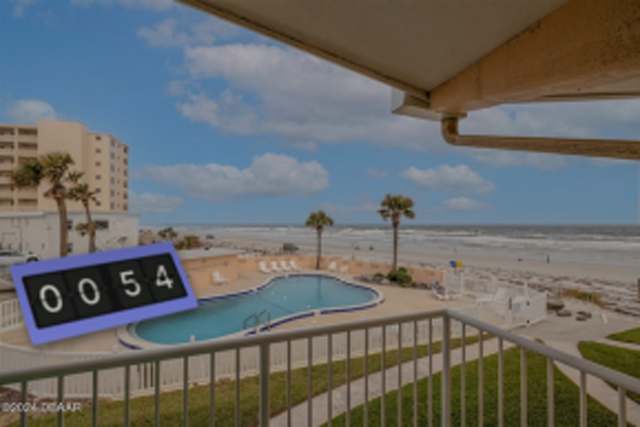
0:54
